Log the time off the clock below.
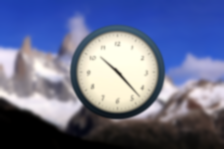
10:23
